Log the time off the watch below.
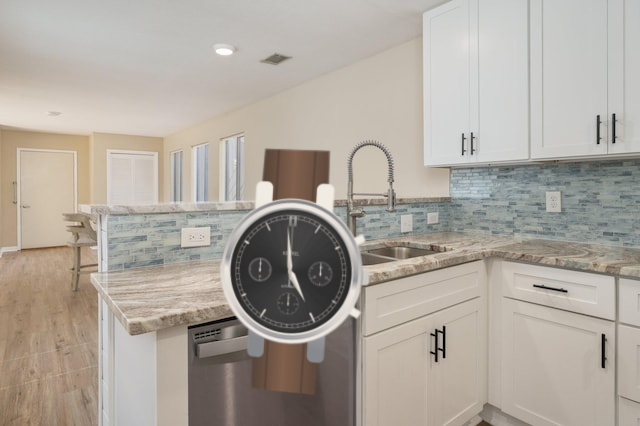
4:59
